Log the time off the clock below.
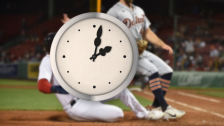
2:02
